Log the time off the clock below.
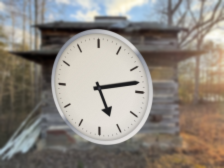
5:13
